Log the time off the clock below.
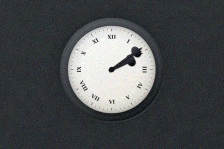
2:09
